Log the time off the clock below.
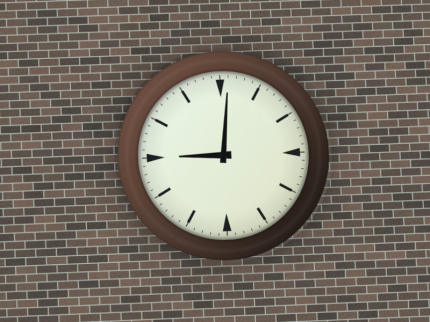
9:01
